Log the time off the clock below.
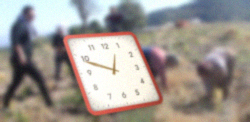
12:49
